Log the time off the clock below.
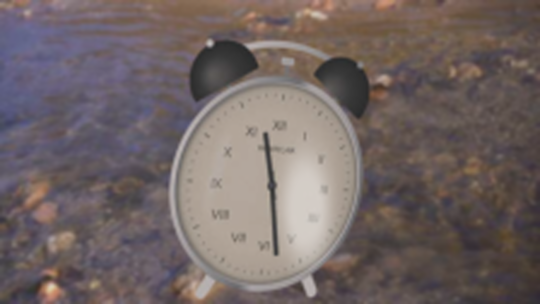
11:28
